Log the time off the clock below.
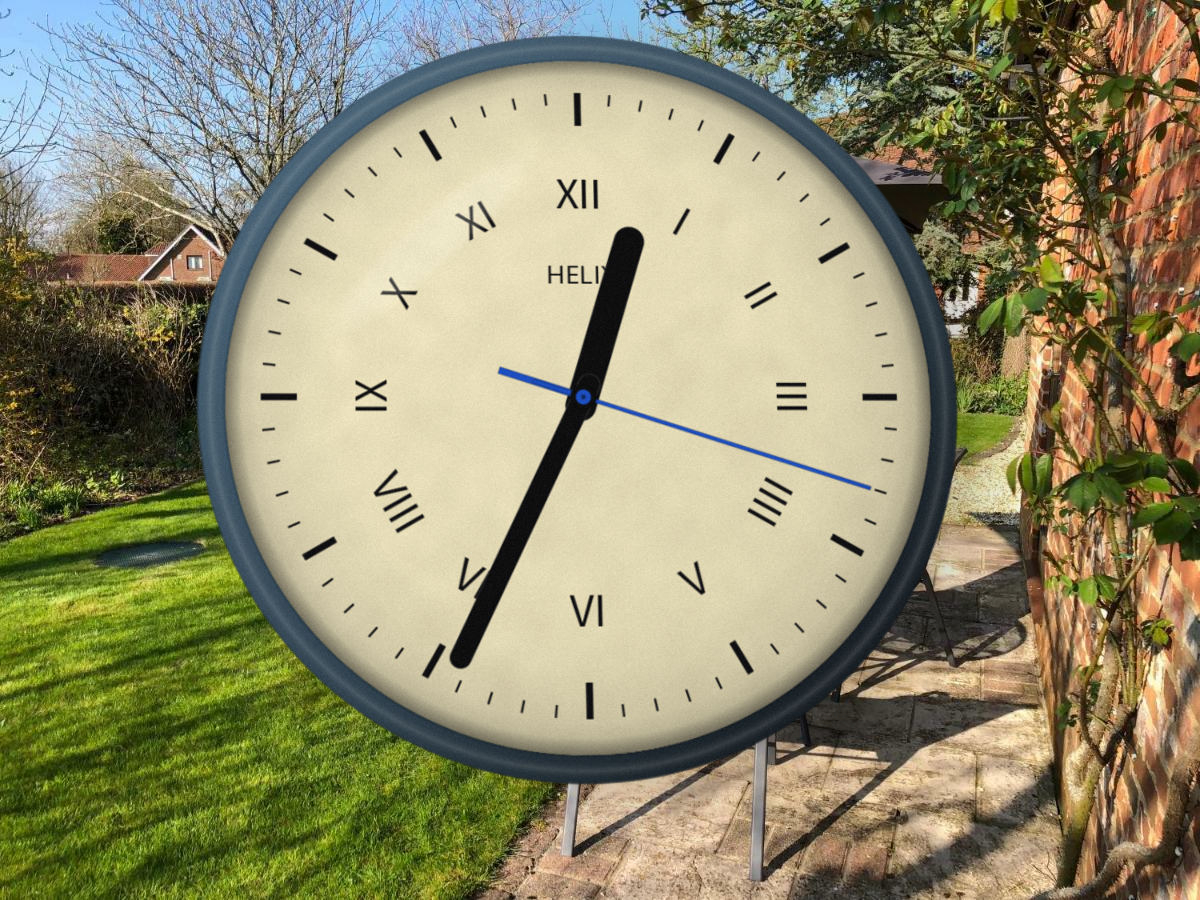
12:34:18
